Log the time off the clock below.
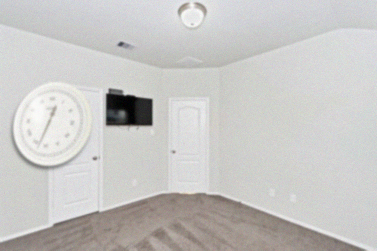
12:33
